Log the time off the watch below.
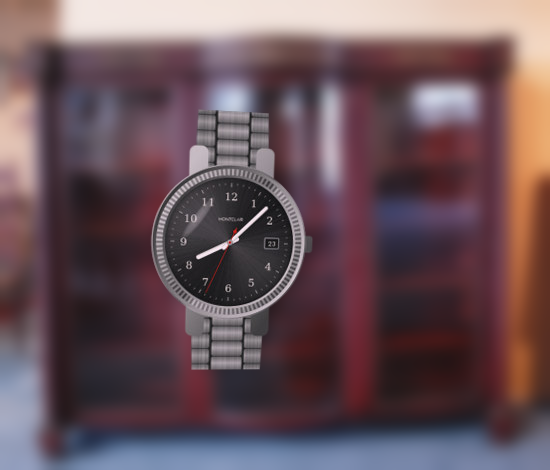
8:07:34
